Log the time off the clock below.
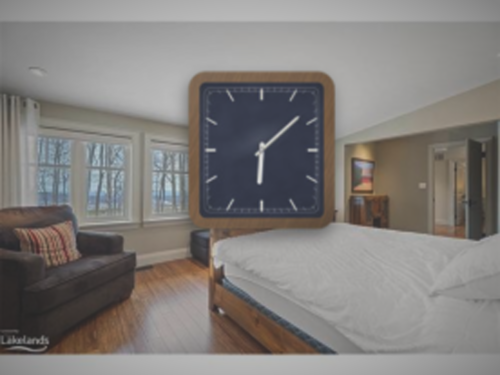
6:08
